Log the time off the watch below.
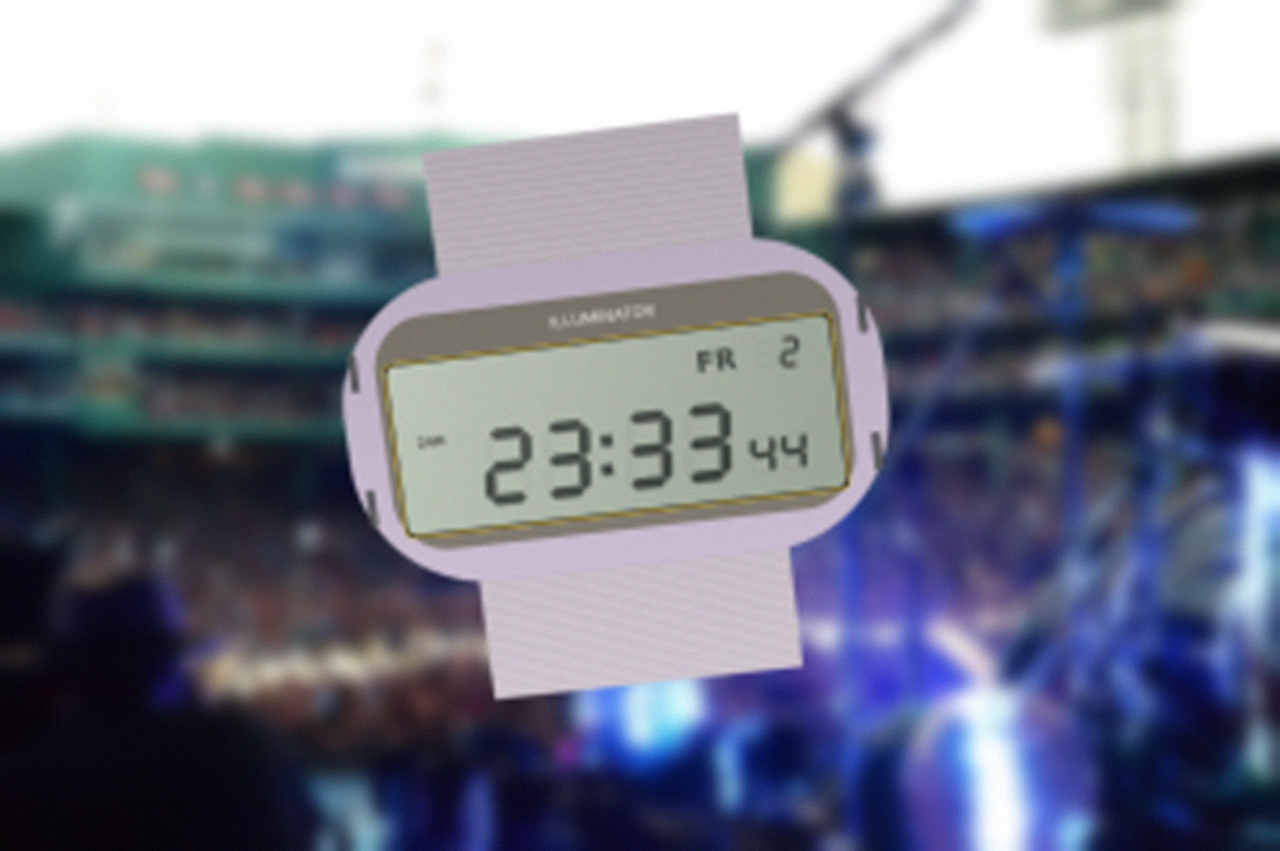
23:33:44
